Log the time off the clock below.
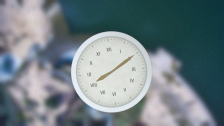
8:10
